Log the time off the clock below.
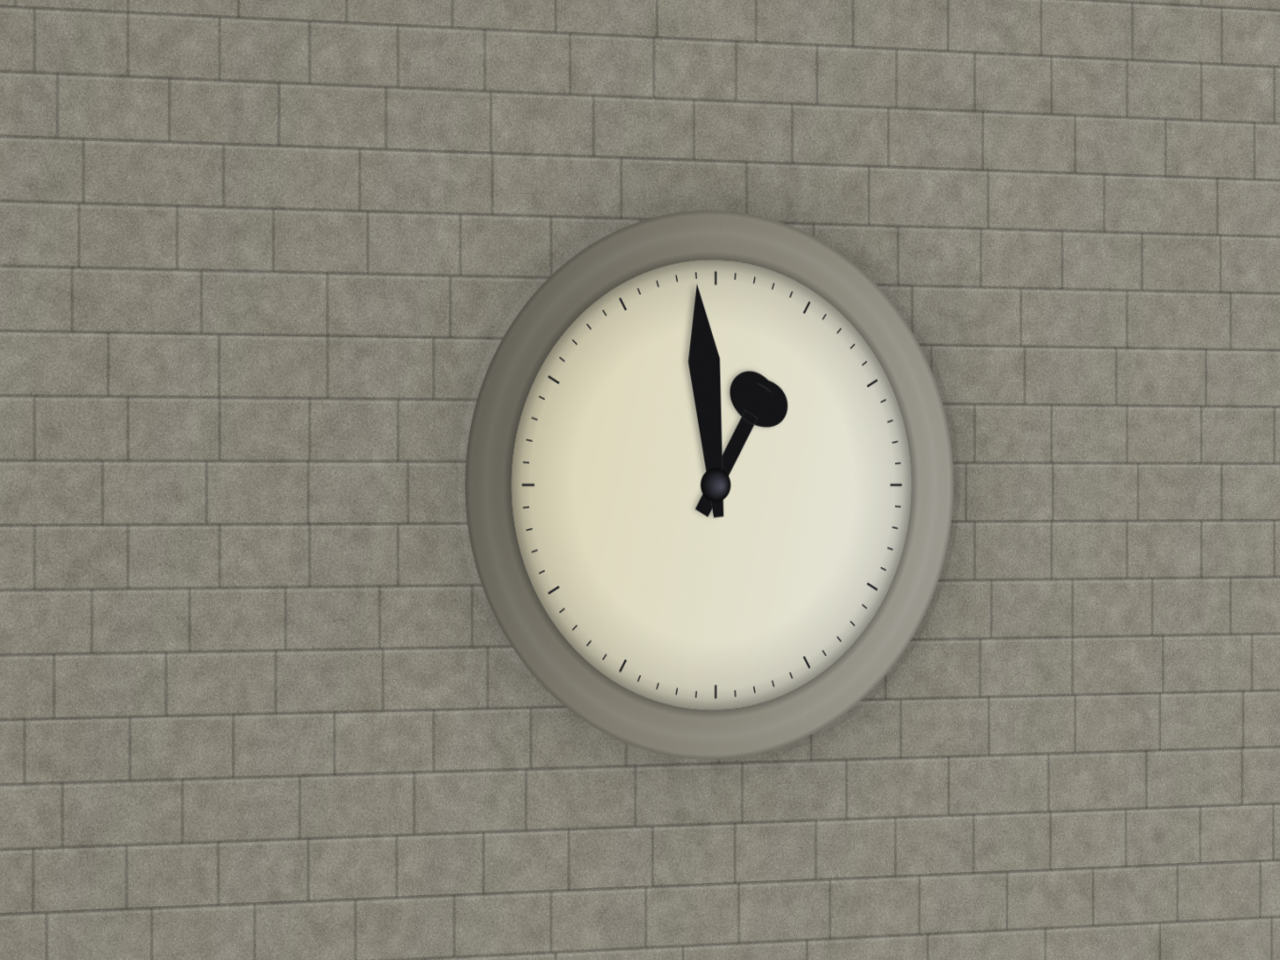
12:59
